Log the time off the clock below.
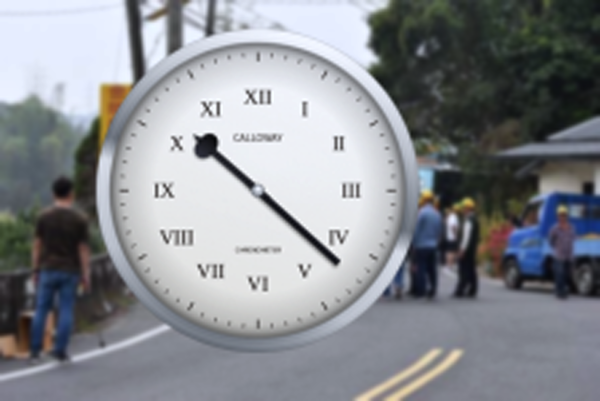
10:22
